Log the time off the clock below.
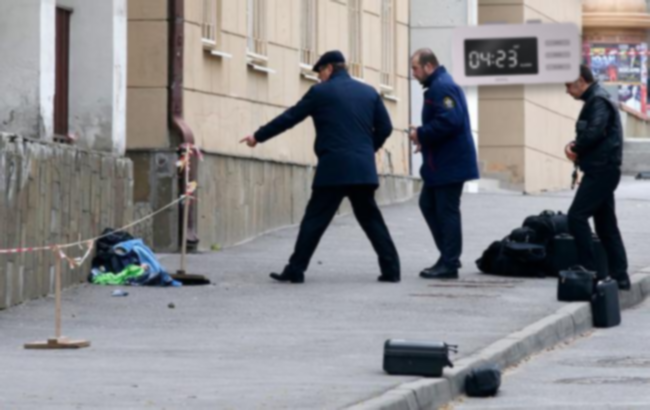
4:23
